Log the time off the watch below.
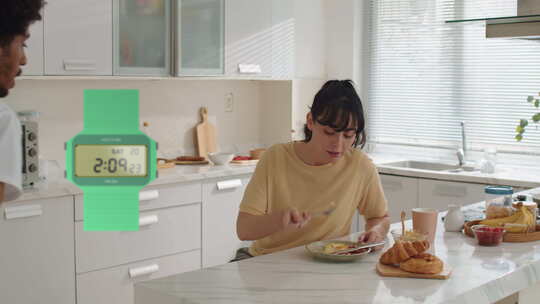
2:09
